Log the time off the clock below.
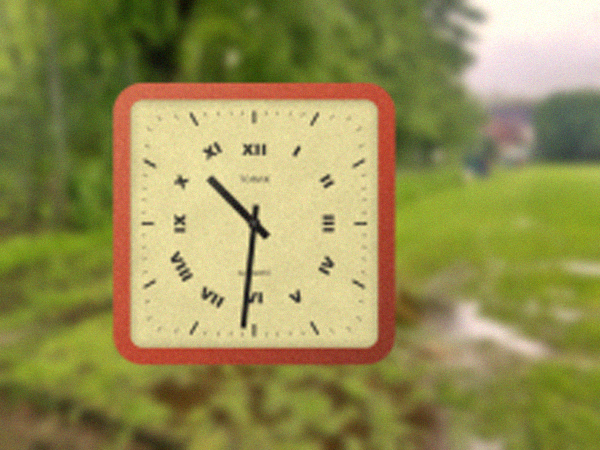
10:31
